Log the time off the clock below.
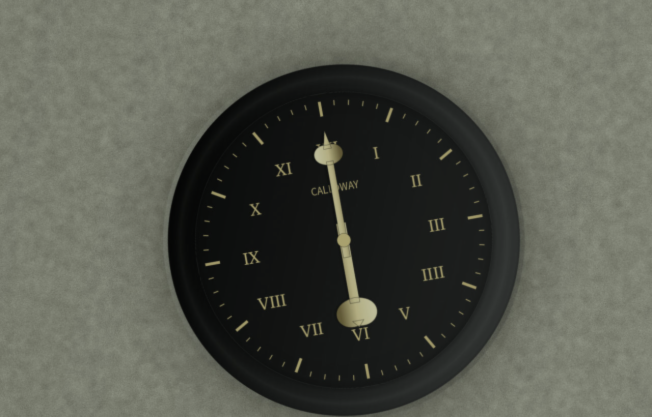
6:00
